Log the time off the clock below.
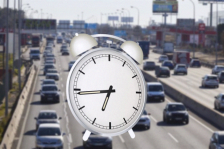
6:44
